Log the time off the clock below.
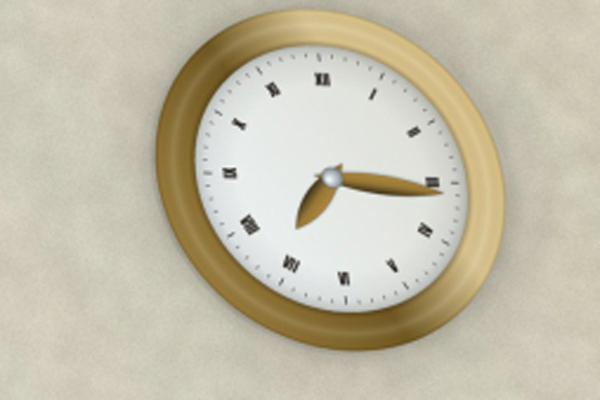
7:16
